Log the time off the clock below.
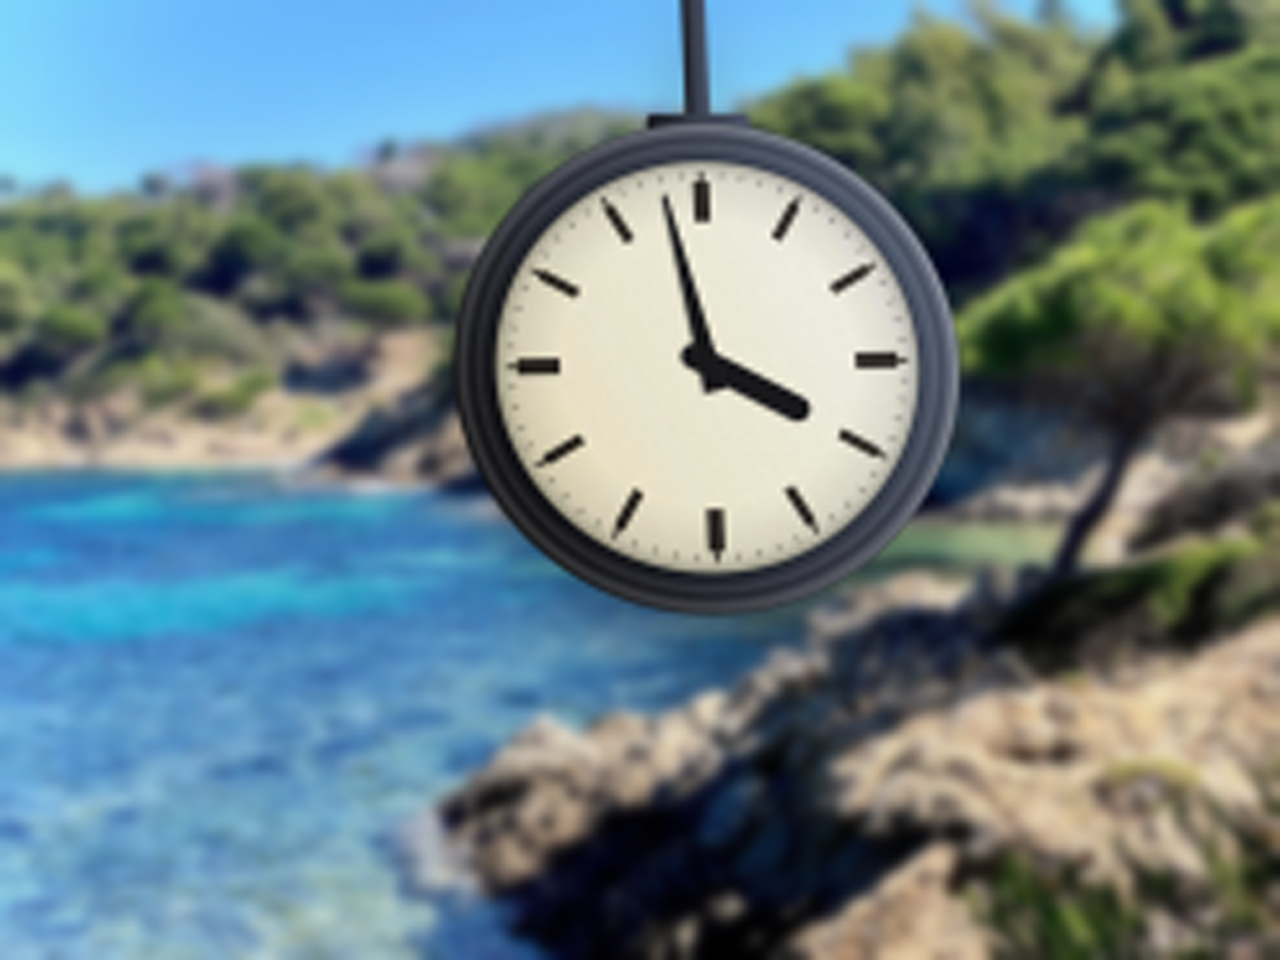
3:58
